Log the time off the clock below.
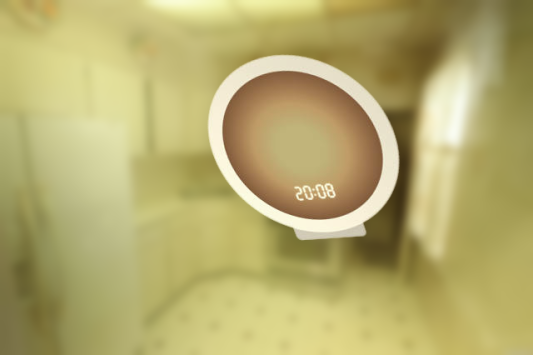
20:08
